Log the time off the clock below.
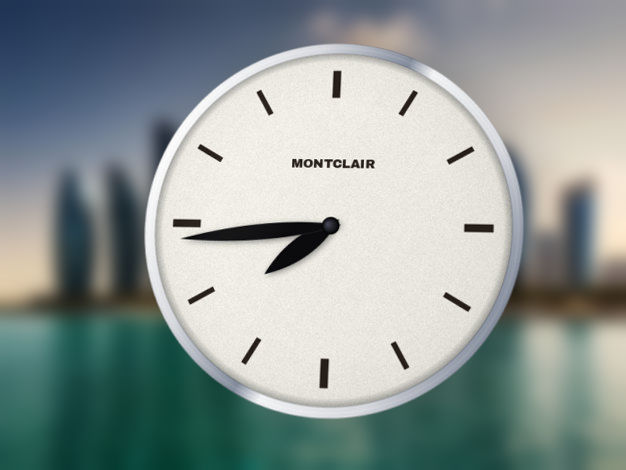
7:44
